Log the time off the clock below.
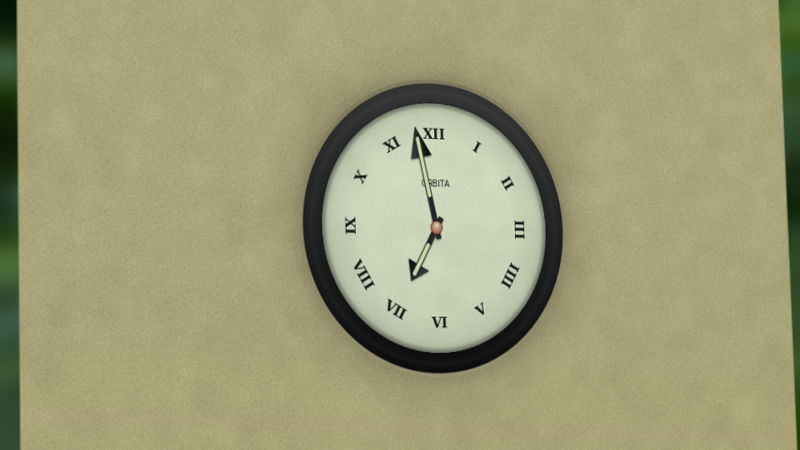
6:58
